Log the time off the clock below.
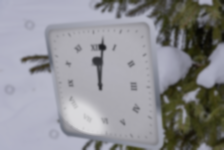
12:02
